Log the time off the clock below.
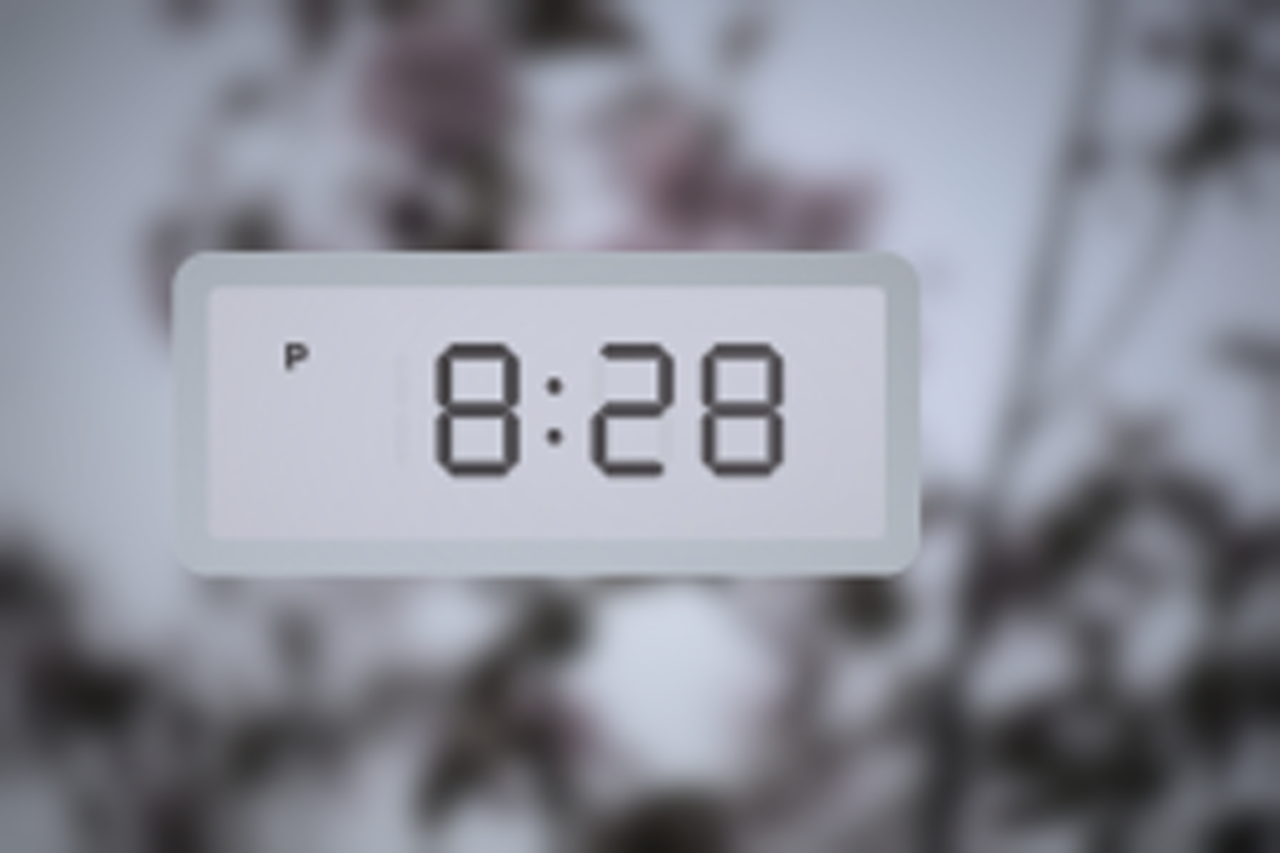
8:28
